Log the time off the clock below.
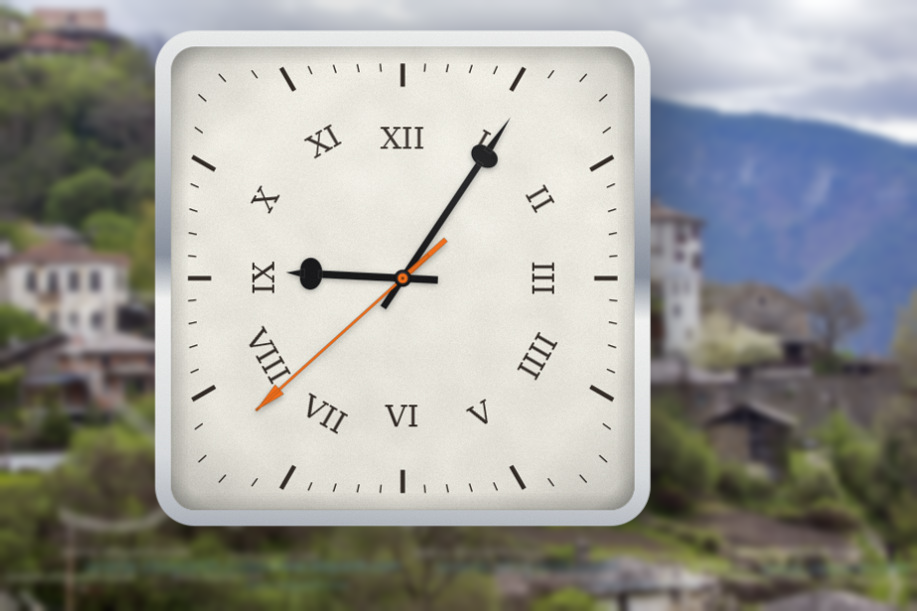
9:05:38
